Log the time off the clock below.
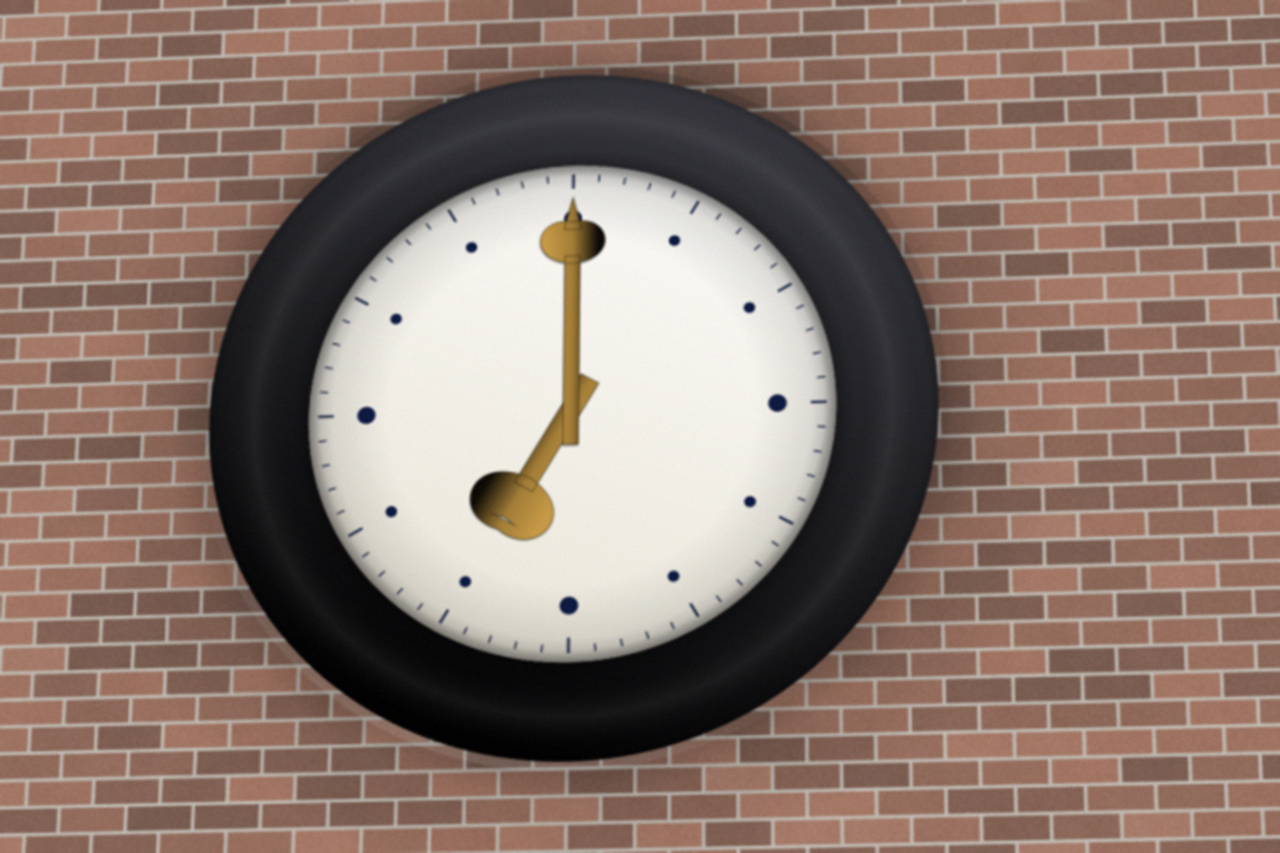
7:00
